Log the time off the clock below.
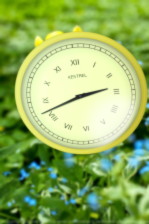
2:42
